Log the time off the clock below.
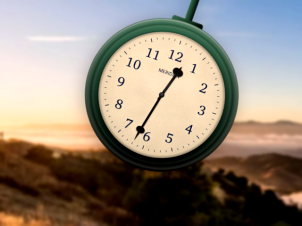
12:32
